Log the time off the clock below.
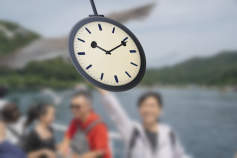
10:11
